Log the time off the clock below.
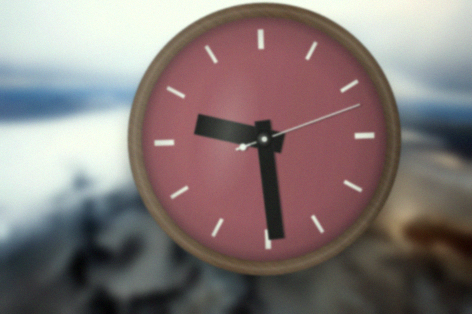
9:29:12
